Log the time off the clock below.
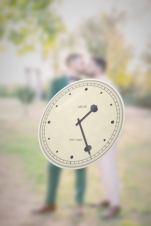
1:25
